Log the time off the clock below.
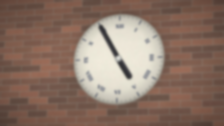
4:55
